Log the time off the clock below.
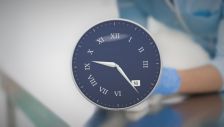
9:24
